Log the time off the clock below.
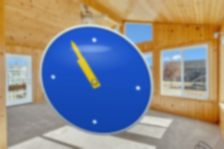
10:55
